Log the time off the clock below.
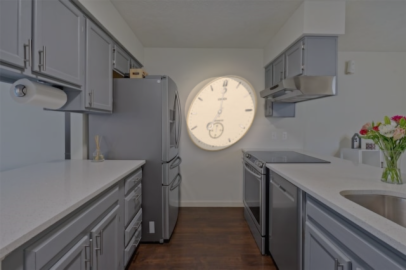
7:00
